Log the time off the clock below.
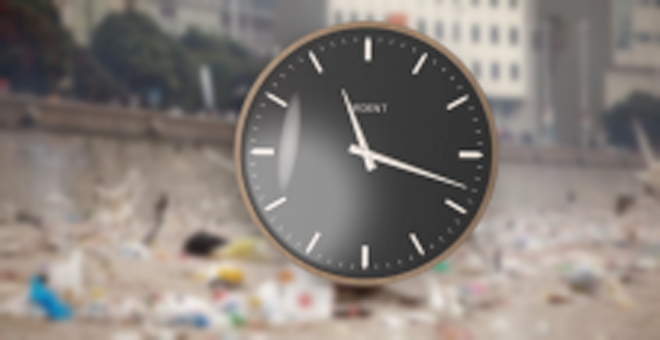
11:18
